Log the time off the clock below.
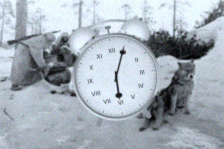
6:04
